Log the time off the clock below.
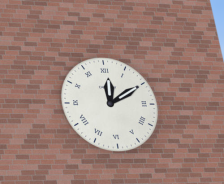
12:10
